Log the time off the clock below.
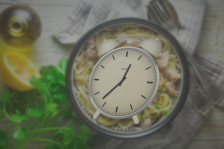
12:37
